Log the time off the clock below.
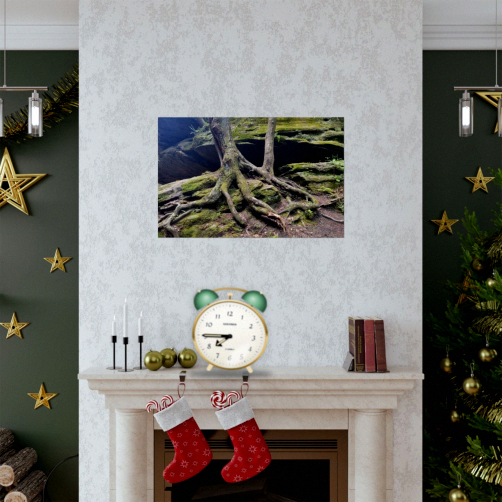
7:45
